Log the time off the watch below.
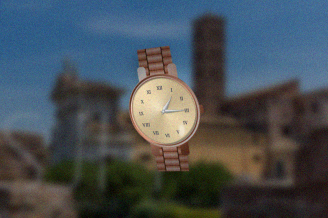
1:15
